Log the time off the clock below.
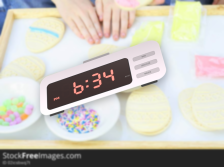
6:34
